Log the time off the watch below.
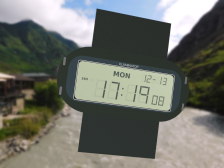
17:19:08
